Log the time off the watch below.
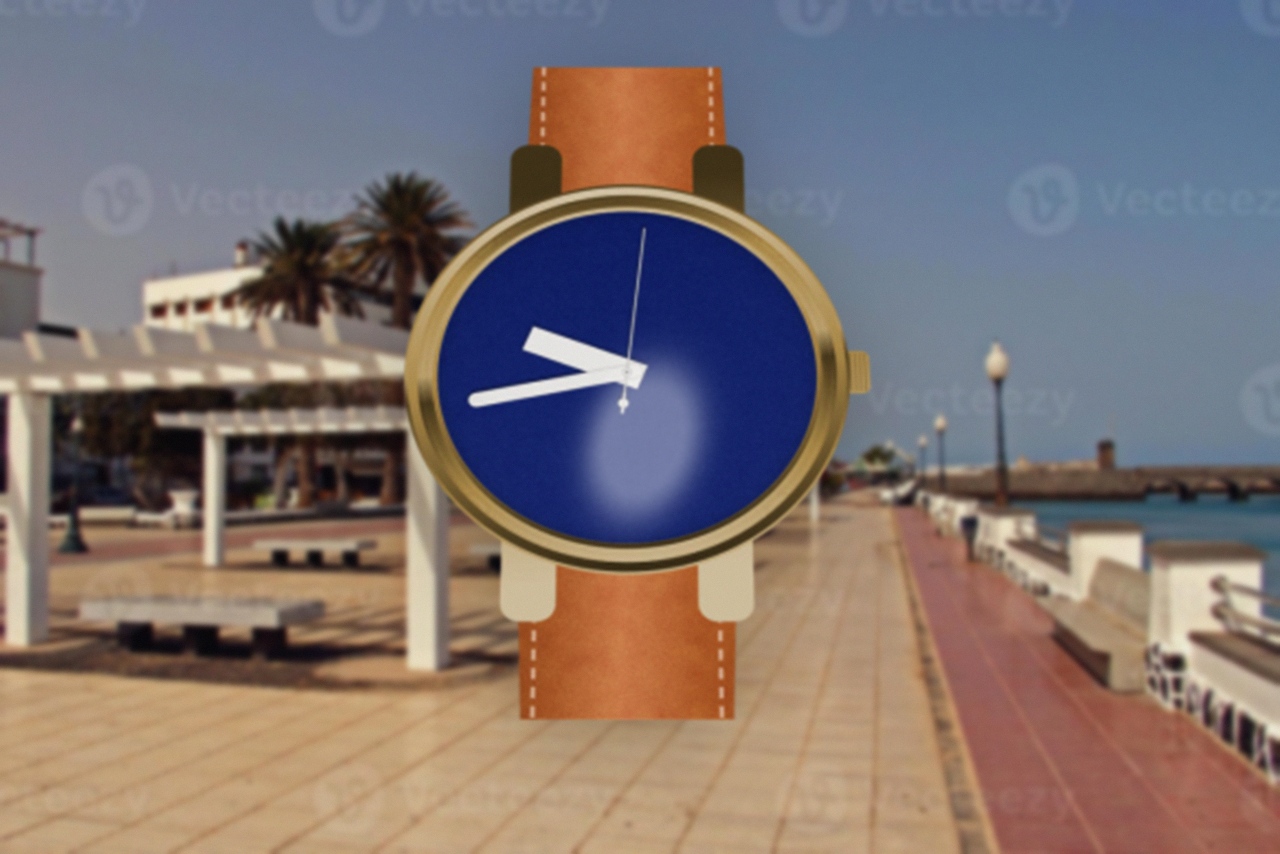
9:43:01
